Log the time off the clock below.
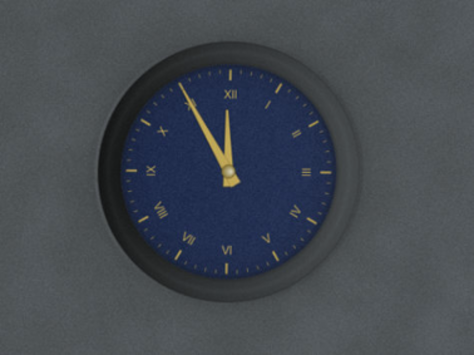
11:55
